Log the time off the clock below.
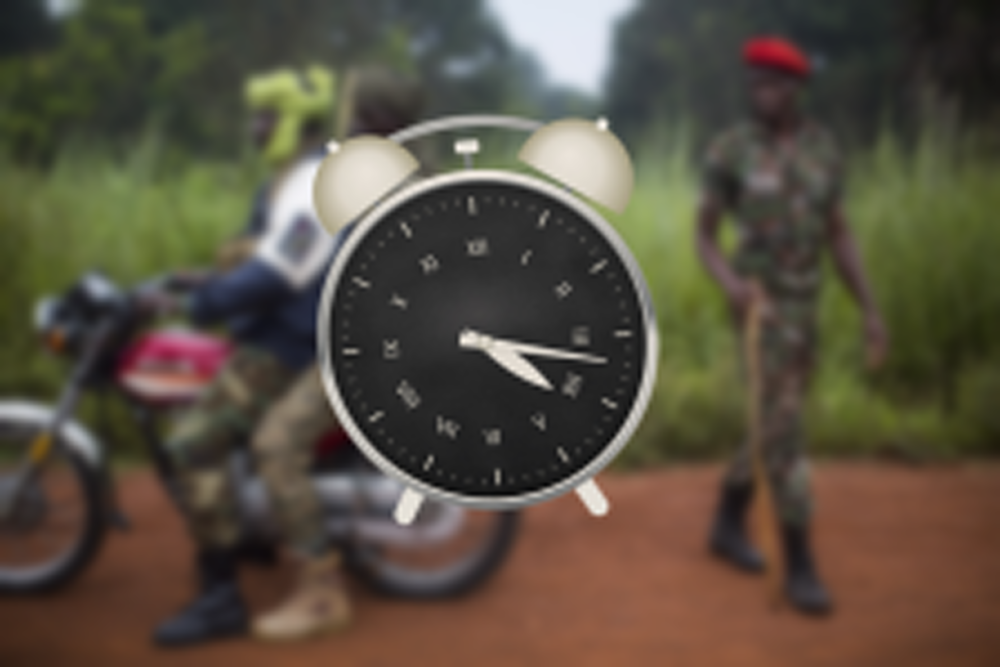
4:17
